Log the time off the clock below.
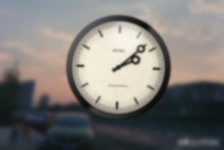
2:08
